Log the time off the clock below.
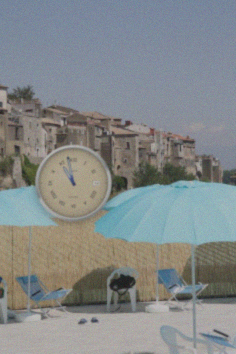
10:58
